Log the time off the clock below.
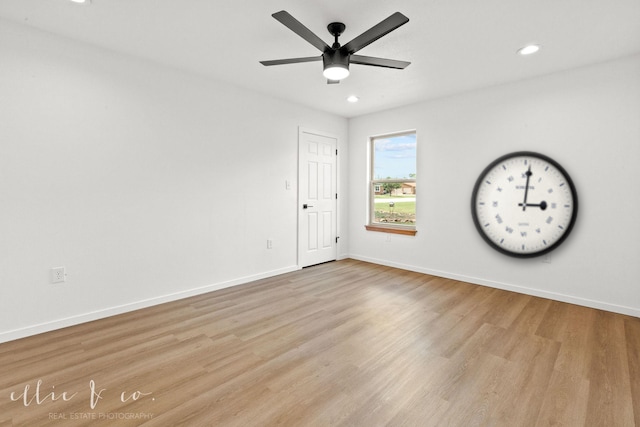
3:01
